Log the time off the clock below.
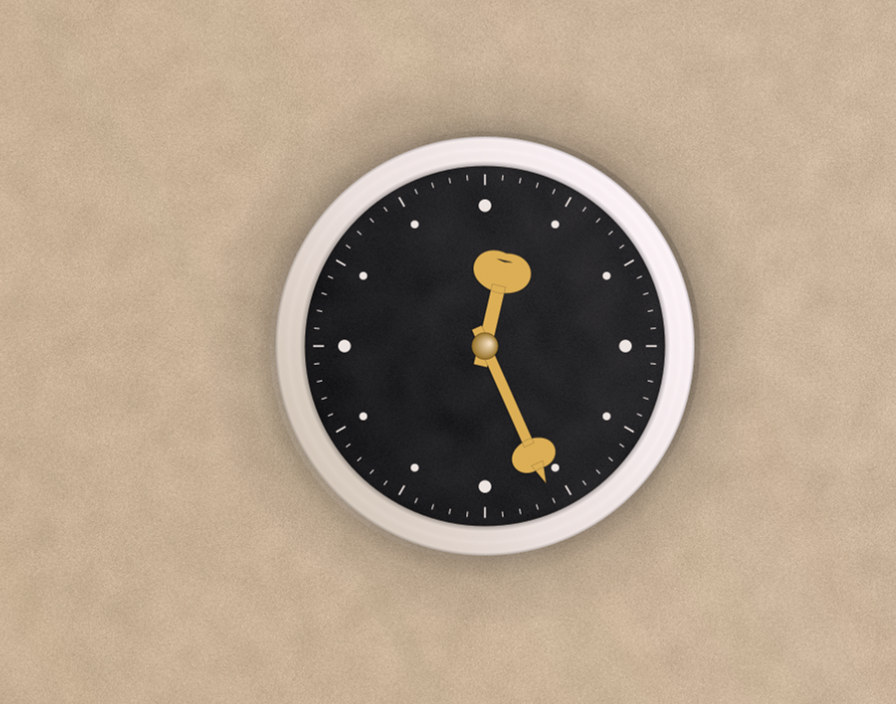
12:26
